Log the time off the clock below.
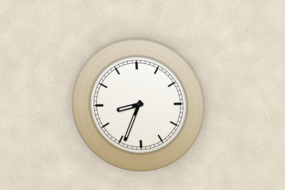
8:34
